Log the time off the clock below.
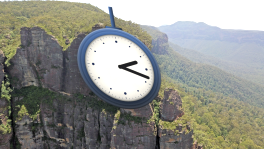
2:18
